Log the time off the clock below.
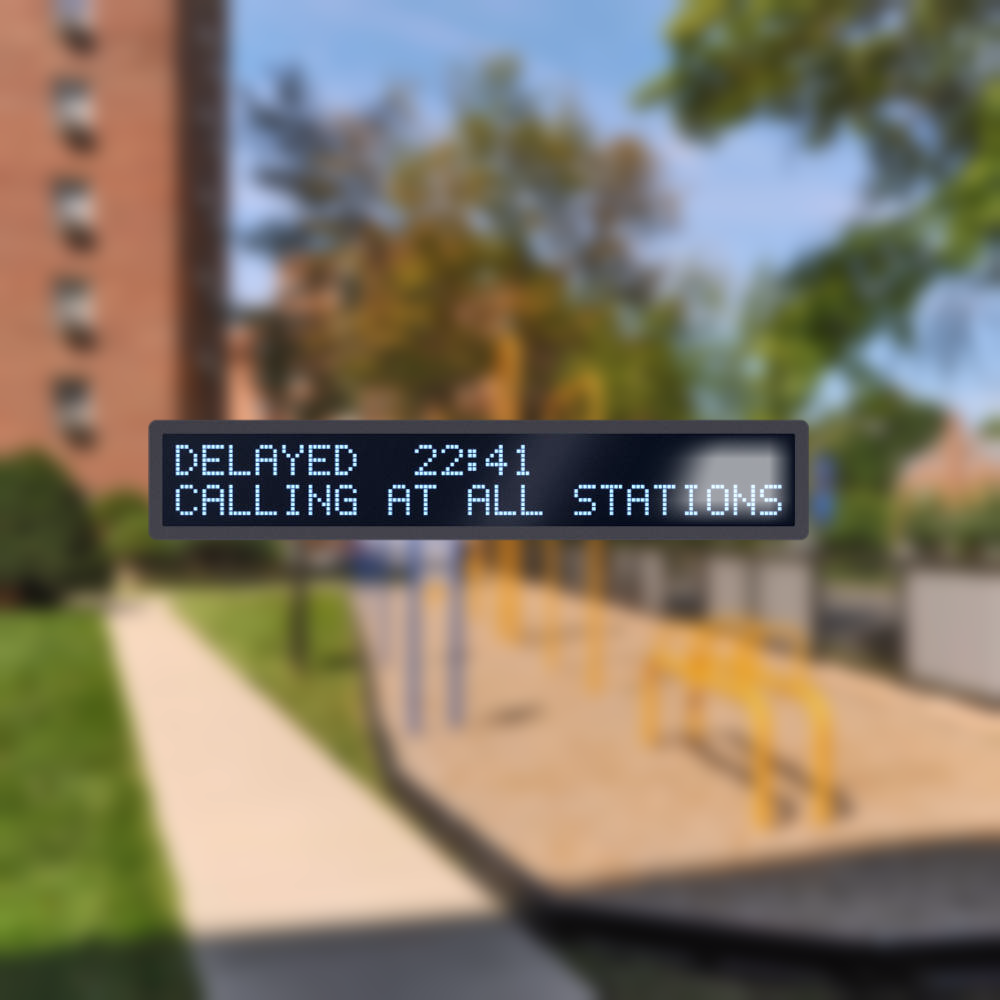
22:41
